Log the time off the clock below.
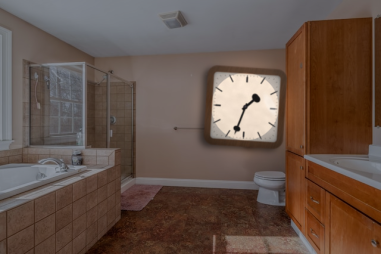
1:33
